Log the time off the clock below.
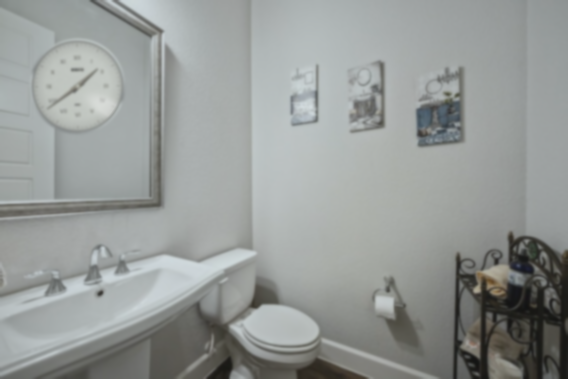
1:39
